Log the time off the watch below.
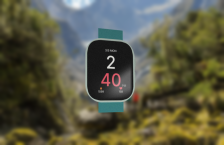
2:40
